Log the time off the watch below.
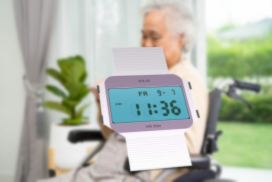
11:36
